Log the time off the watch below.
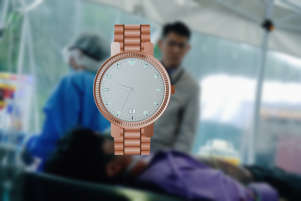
9:34
